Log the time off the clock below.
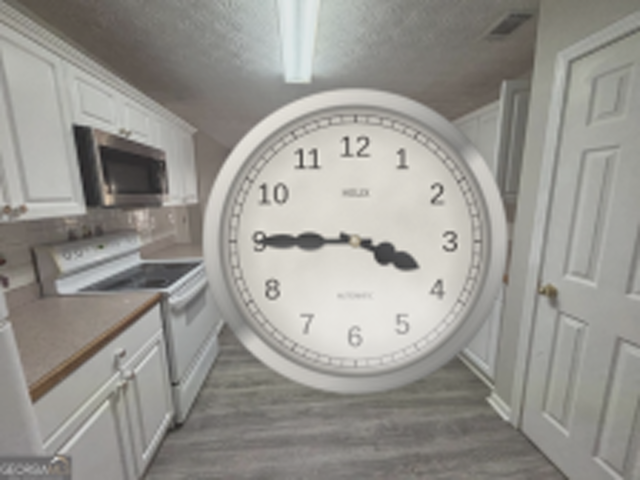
3:45
